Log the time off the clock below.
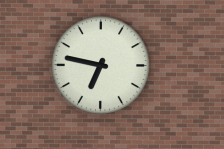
6:47
